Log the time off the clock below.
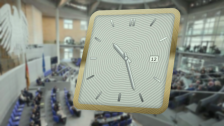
10:26
